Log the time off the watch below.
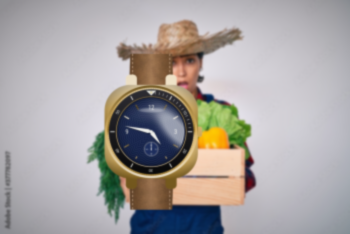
4:47
